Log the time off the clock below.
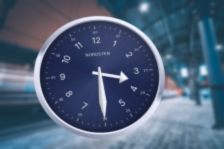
3:30
